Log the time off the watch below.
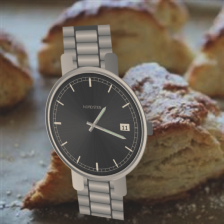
1:18
